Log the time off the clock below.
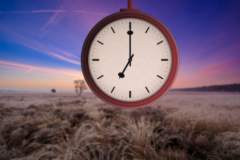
7:00
